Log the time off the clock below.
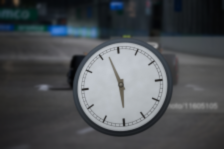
5:57
